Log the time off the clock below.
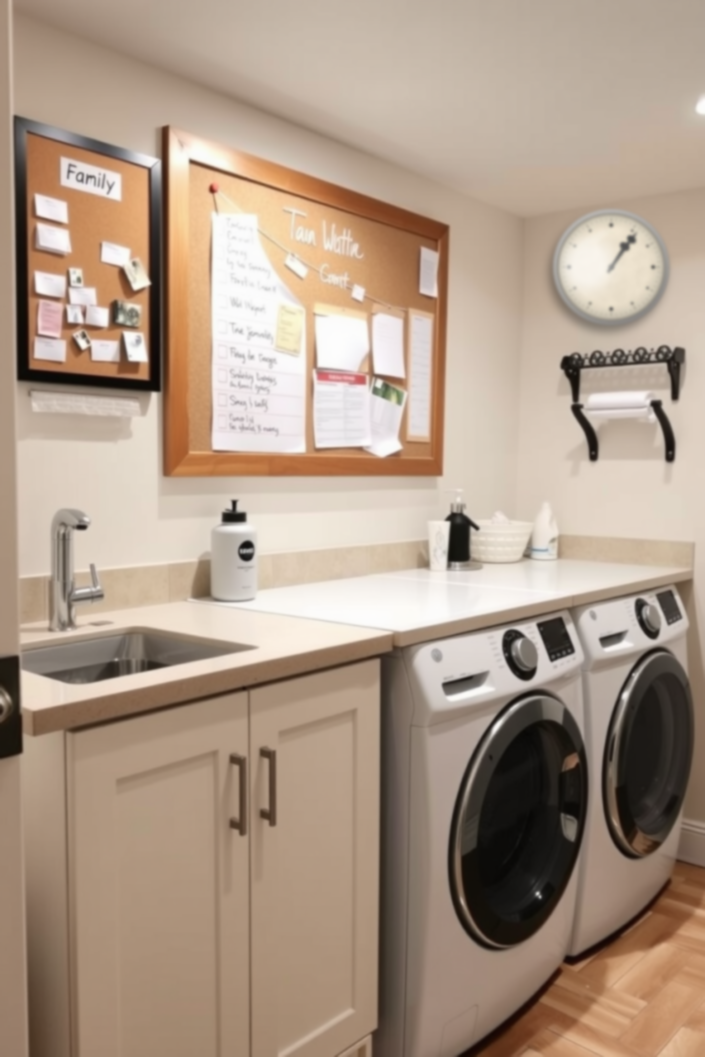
1:06
